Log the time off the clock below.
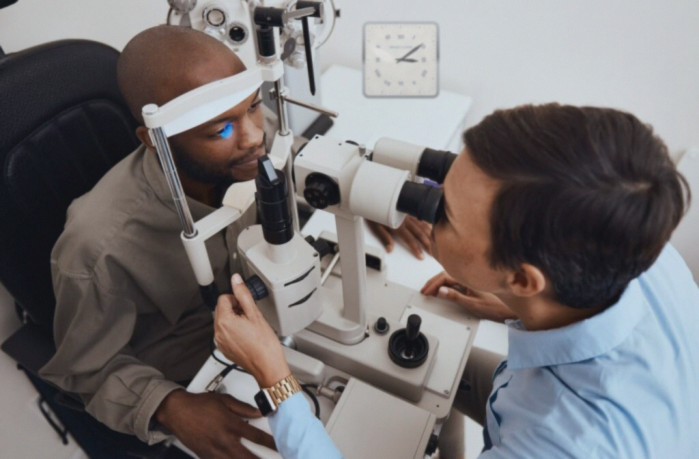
3:09
